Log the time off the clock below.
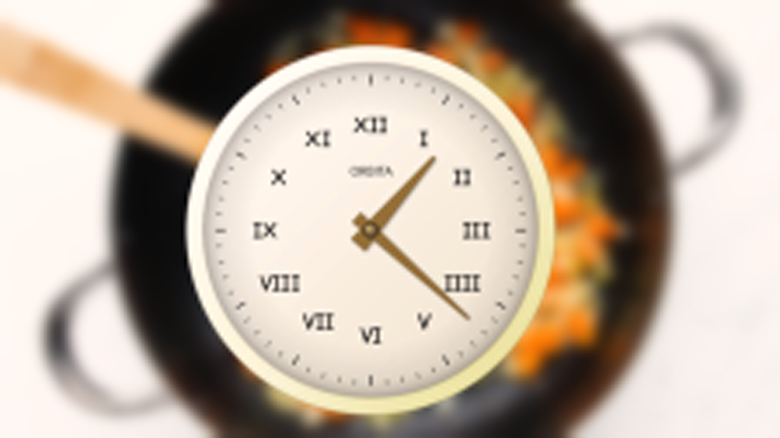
1:22
